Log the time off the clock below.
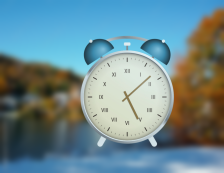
5:08
